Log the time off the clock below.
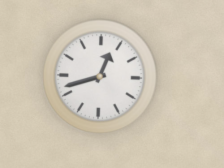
12:42
